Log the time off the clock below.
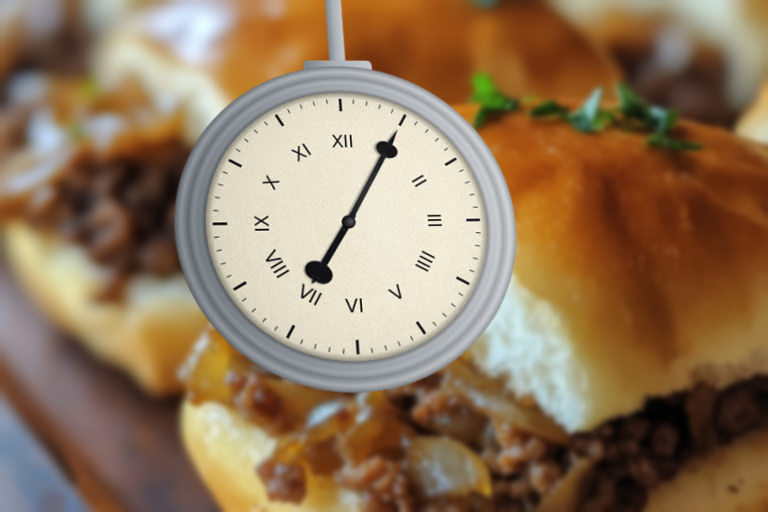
7:05
